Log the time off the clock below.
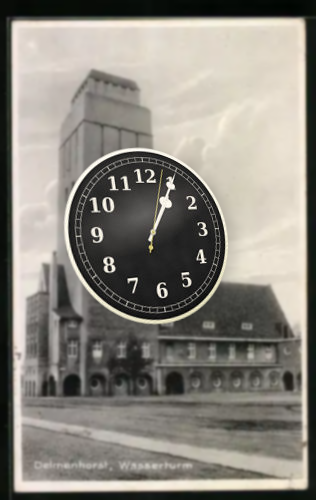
1:05:03
